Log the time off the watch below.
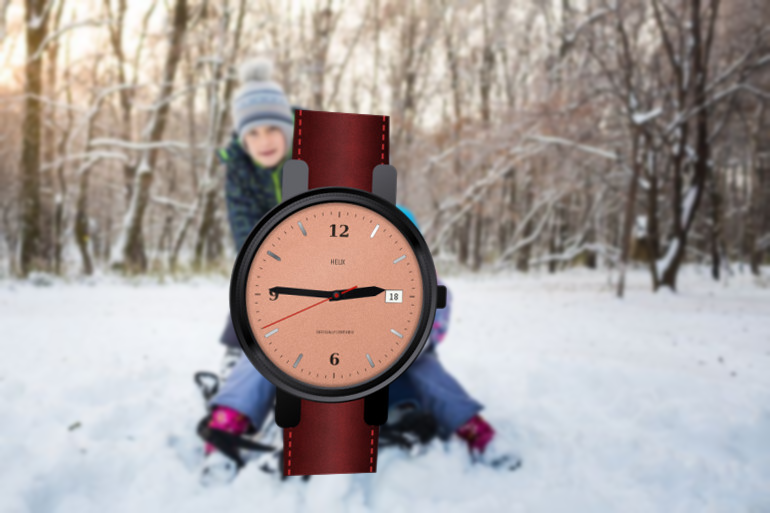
2:45:41
